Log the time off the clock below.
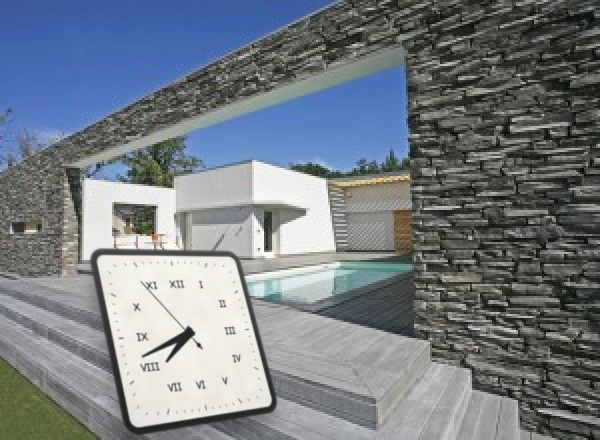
7:41:54
